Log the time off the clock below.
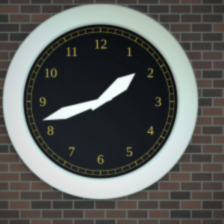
1:42
